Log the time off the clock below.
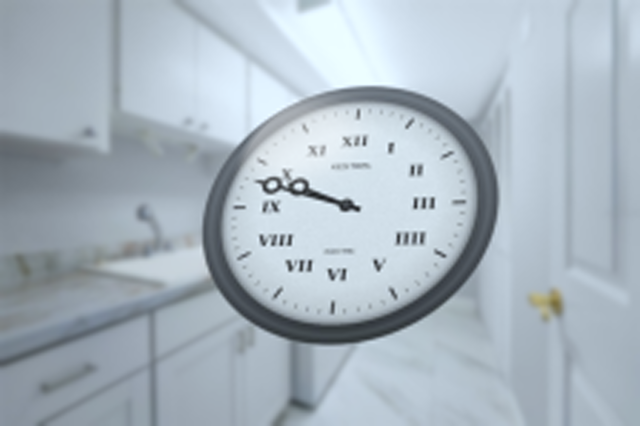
9:48
